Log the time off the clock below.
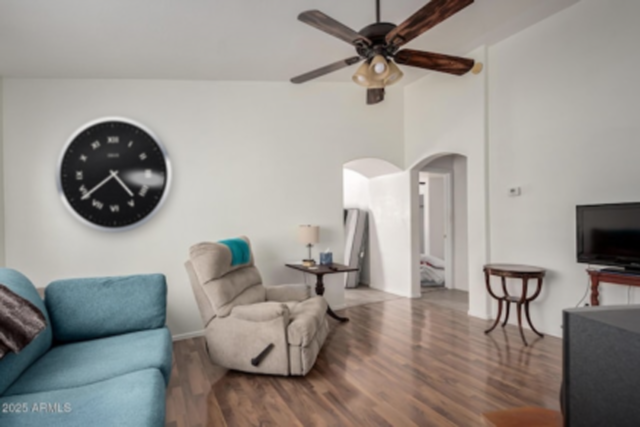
4:39
